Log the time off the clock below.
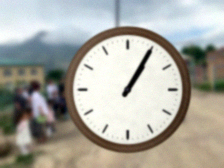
1:05
